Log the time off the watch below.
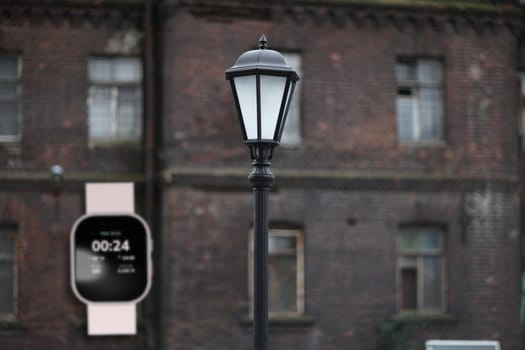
0:24
